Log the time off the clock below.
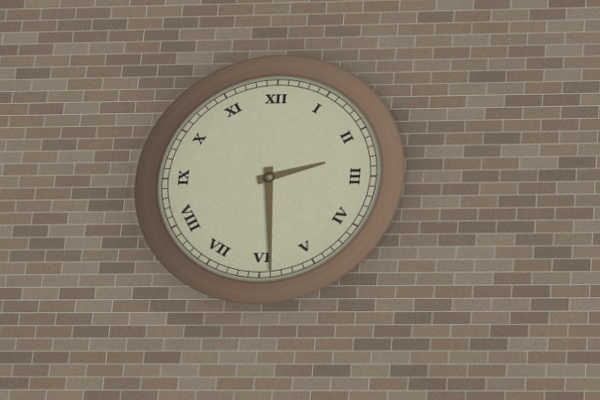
2:29
